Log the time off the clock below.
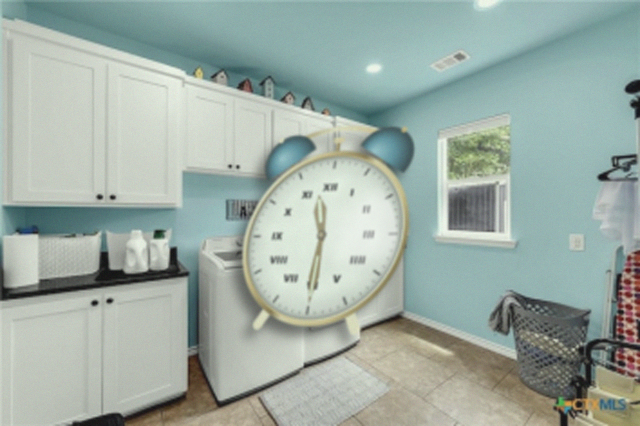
11:30
